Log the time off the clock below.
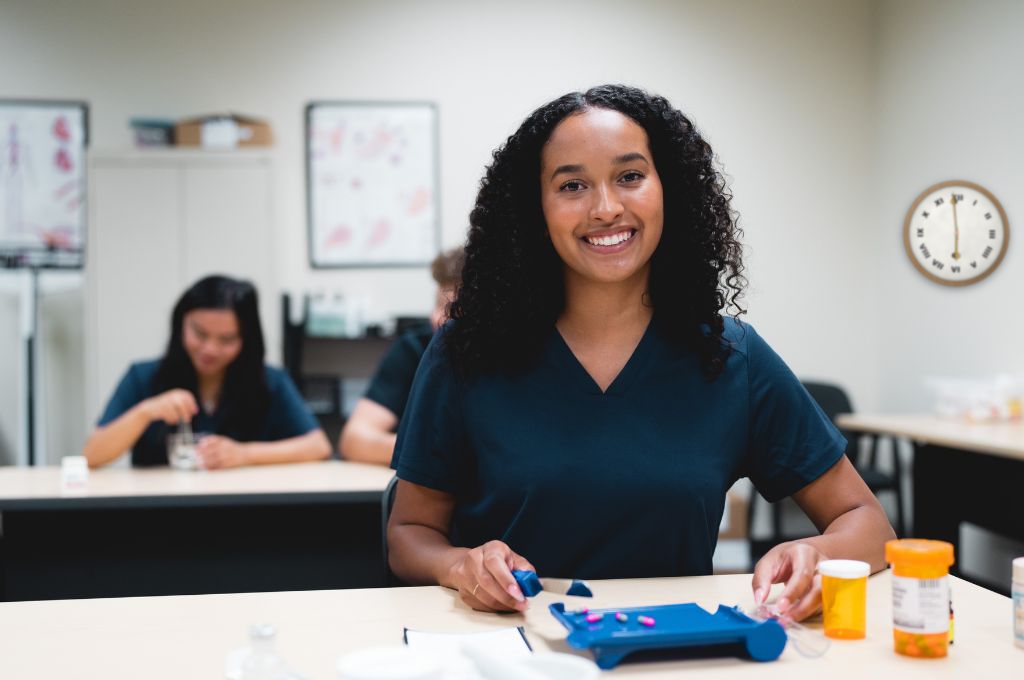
5:59
